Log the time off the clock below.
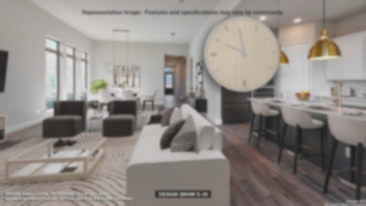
9:59
